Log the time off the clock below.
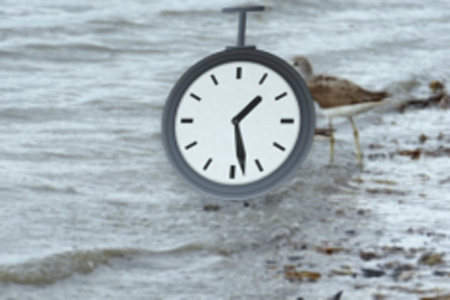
1:28
